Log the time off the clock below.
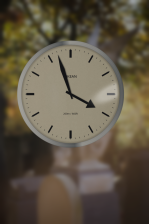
3:57
